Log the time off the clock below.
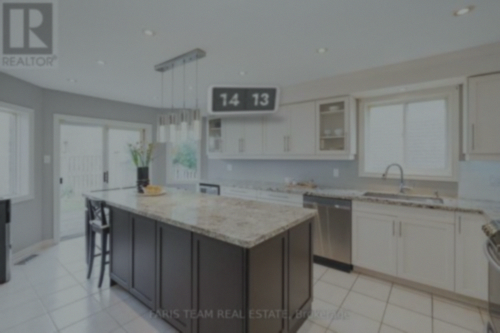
14:13
